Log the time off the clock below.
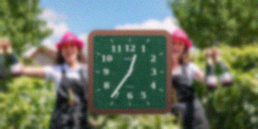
12:36
